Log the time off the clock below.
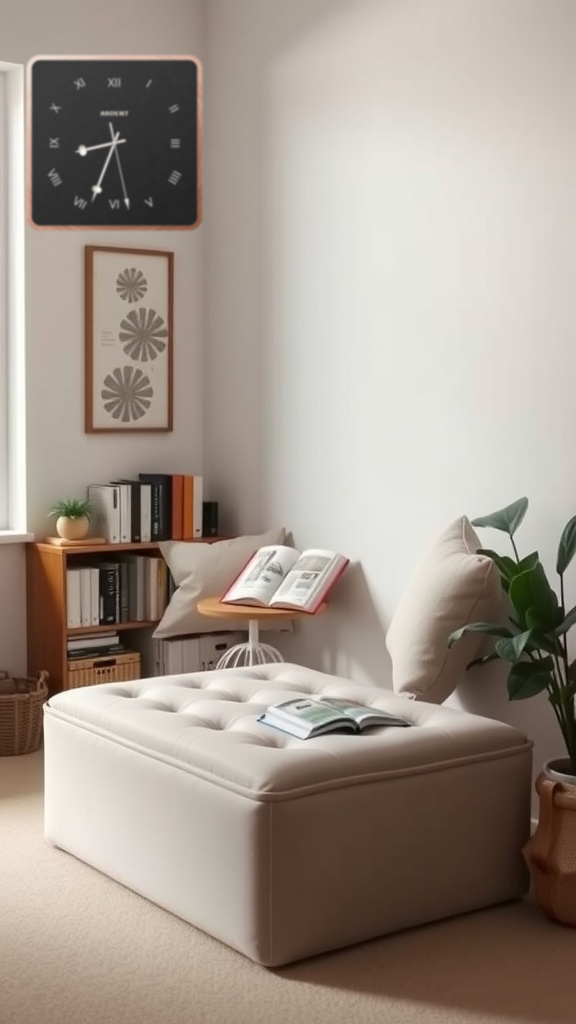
8:33:28
